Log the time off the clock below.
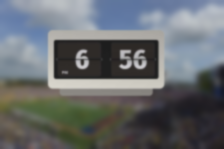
6:56
